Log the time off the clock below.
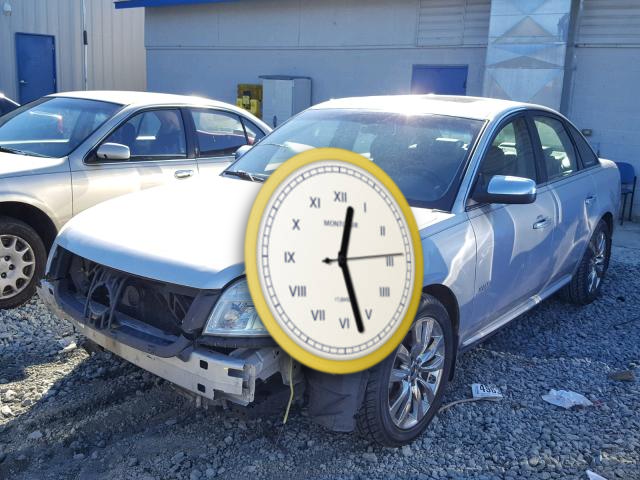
12:27:14
